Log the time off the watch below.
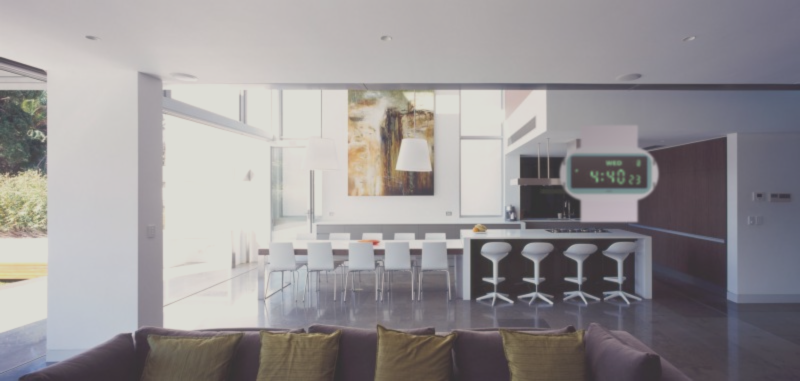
4:40
